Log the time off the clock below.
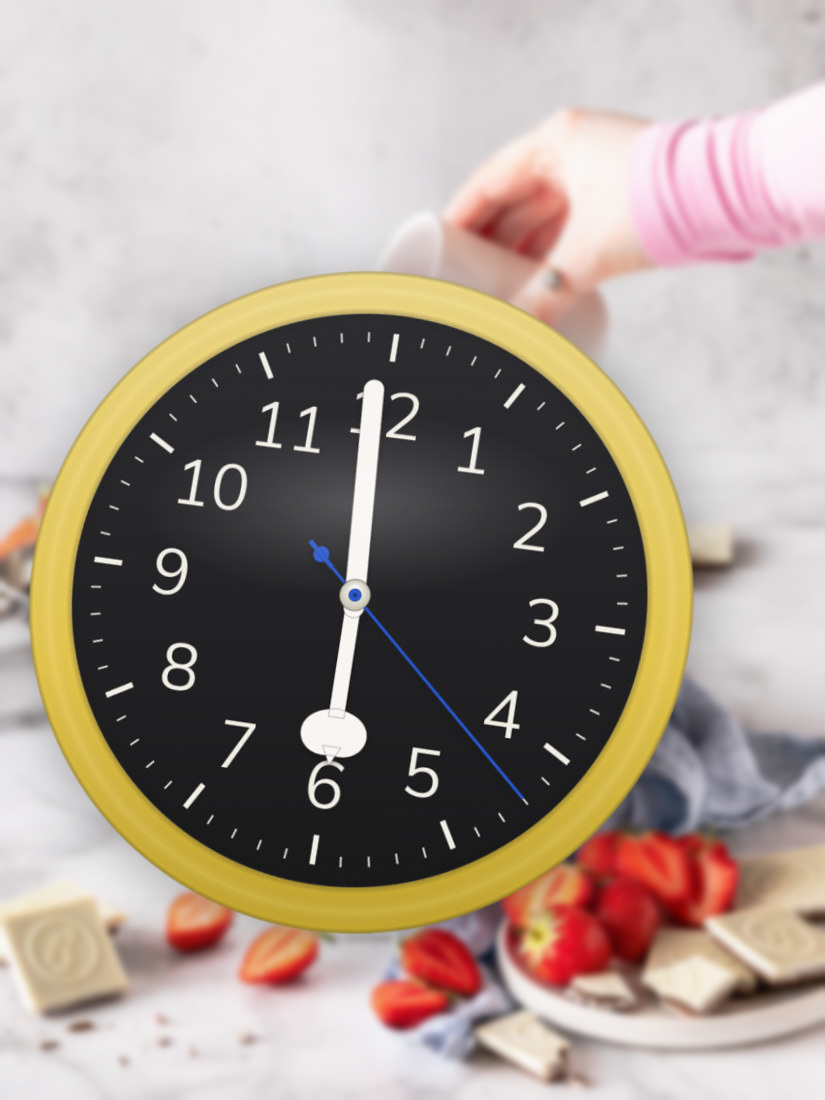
5:59:22
